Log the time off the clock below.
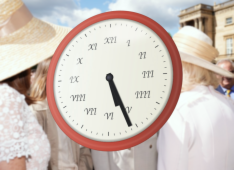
5:26
